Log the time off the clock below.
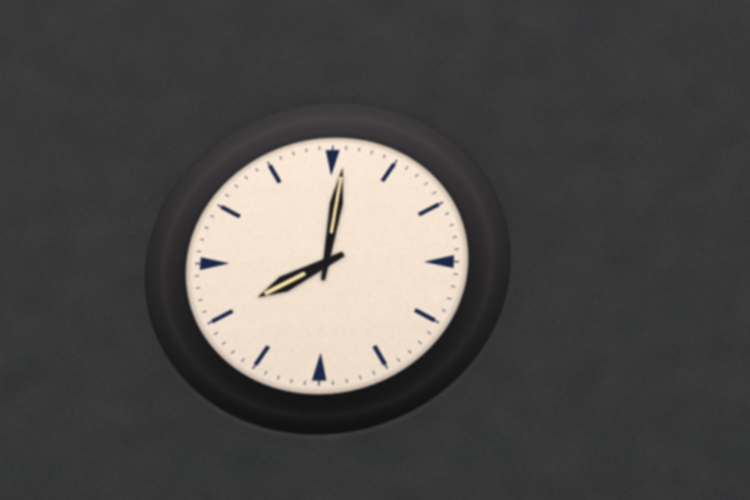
8:01
